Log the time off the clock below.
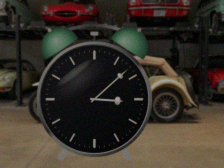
3:08
